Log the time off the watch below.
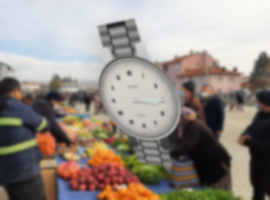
3:15
